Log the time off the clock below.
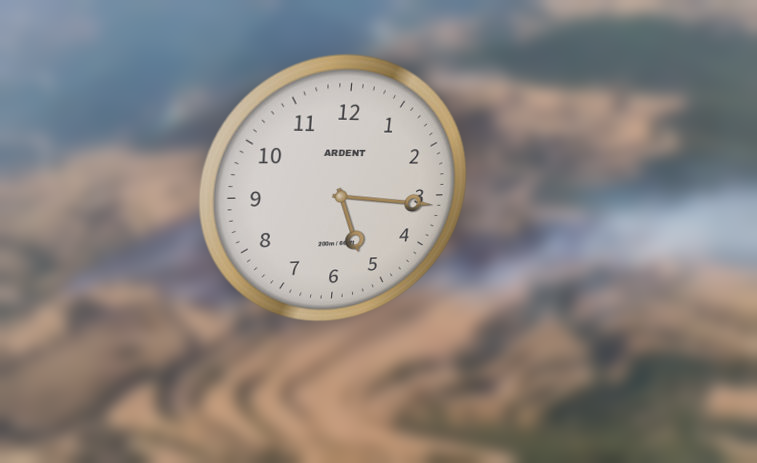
5:16
